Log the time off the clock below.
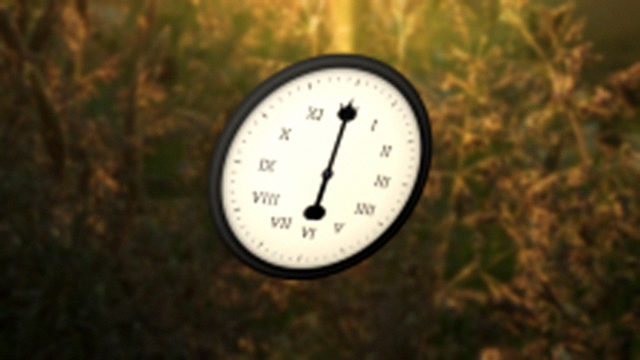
6:00
